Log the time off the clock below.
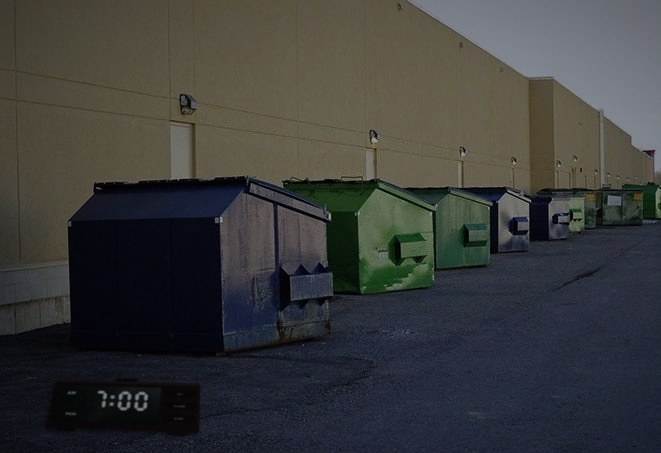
7:00
